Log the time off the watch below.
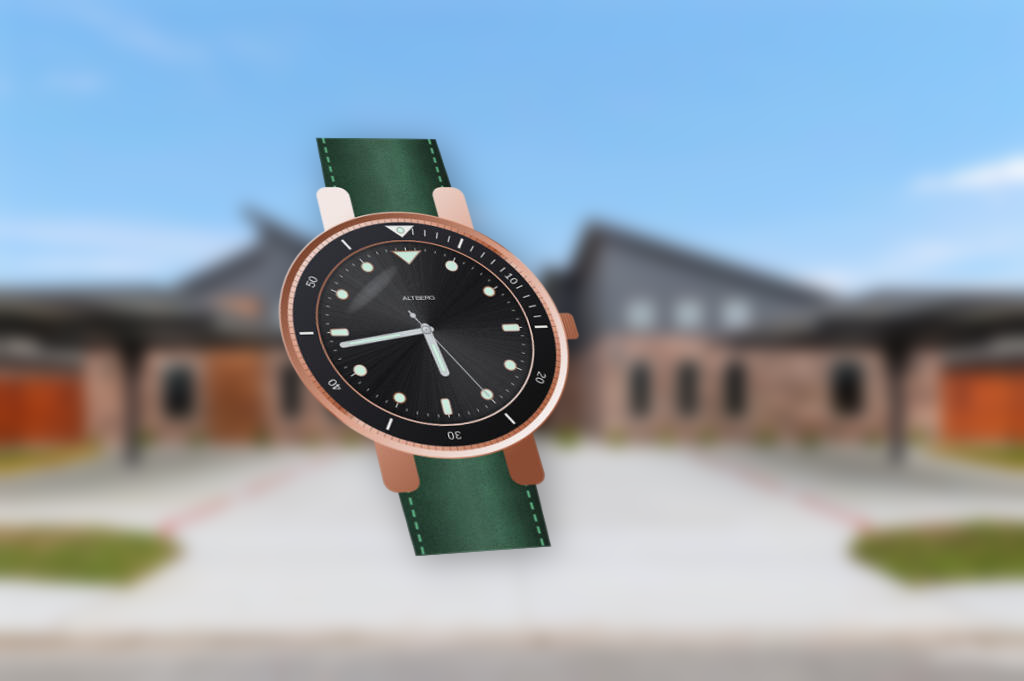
5:43:25
